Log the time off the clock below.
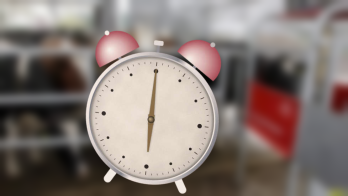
6:00
